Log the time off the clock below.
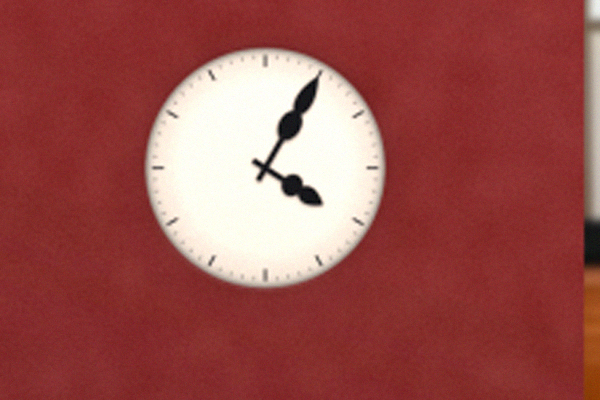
4:05
